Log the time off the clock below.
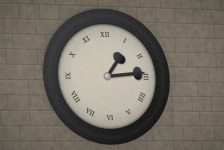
1:14
